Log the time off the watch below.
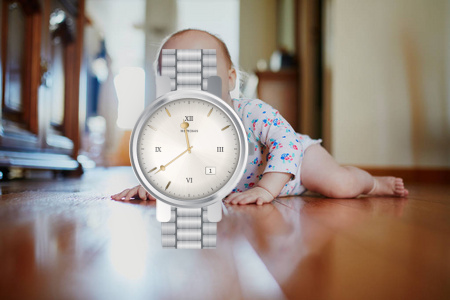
11:39
